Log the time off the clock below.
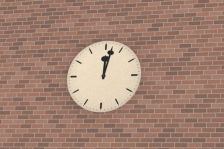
12:02
